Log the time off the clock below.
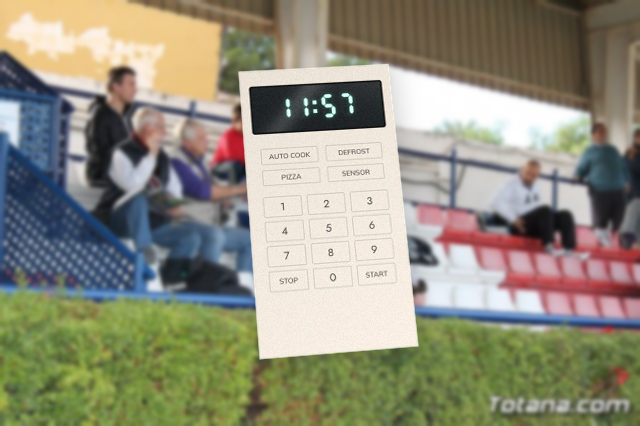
11:57
